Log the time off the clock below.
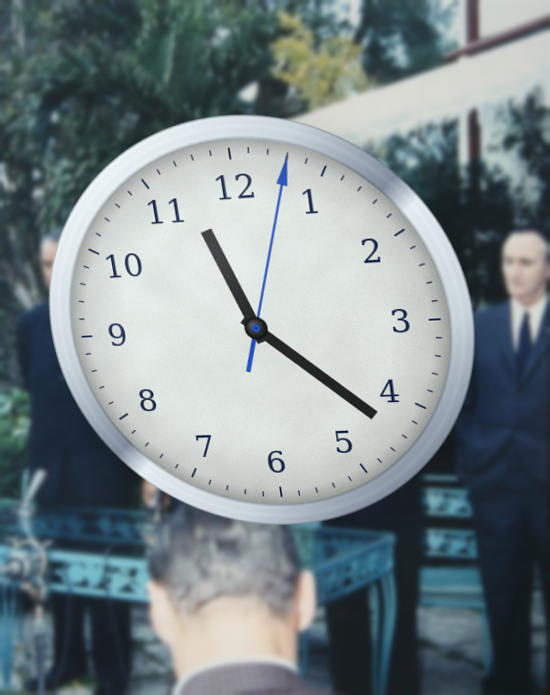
11:22:03
